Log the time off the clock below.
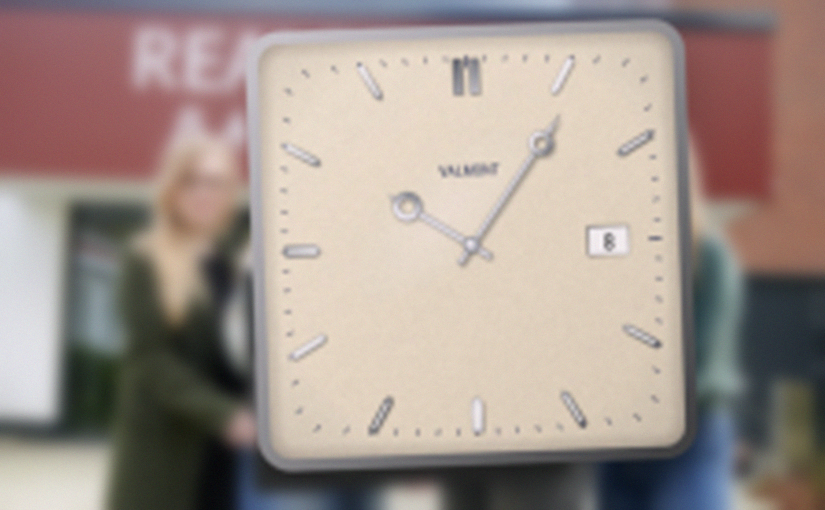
10:06
